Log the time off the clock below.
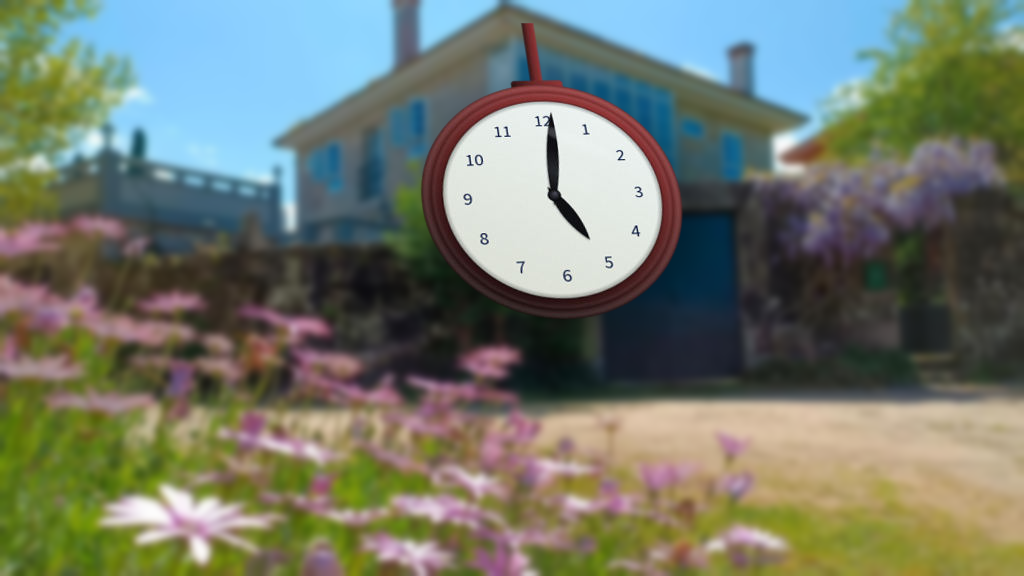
5:01
